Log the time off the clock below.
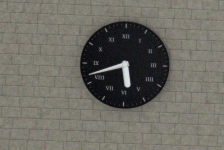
5:42
